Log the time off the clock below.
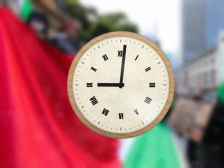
9:01
